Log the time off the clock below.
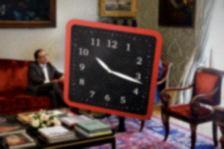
10:17
